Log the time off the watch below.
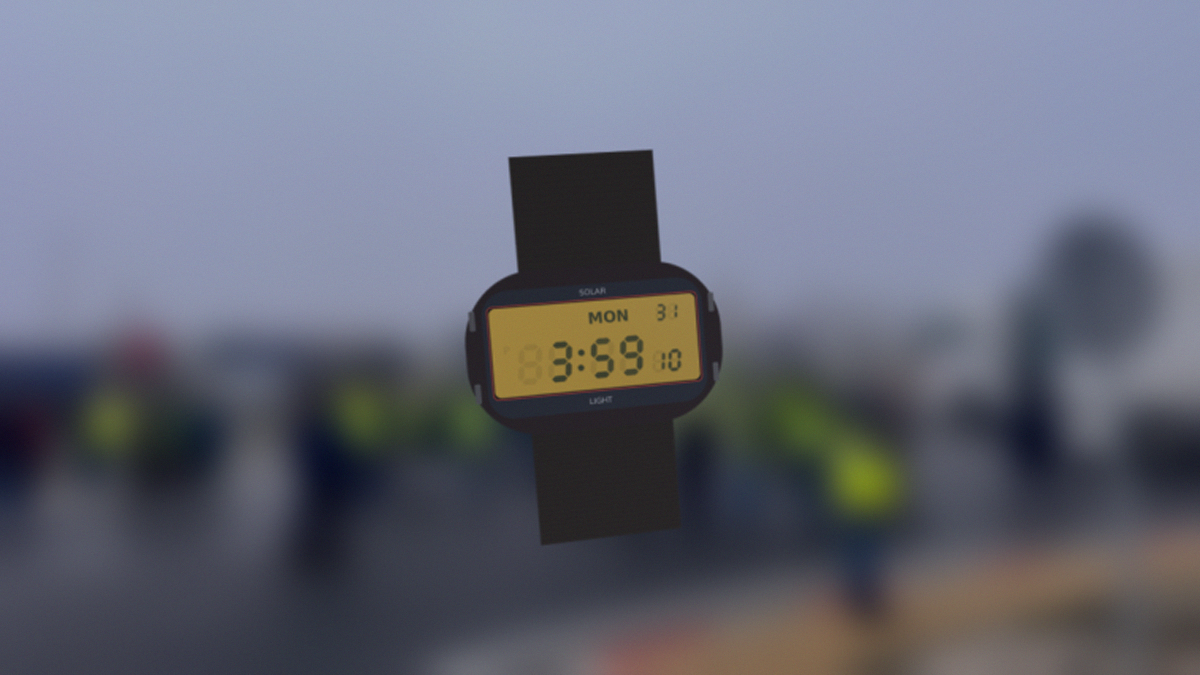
3:59:10
